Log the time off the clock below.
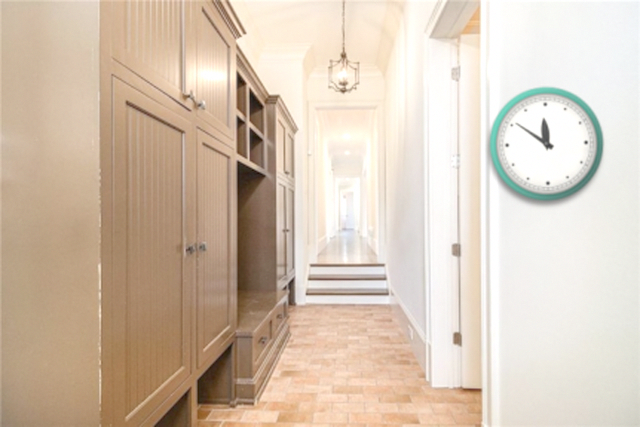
11:51
